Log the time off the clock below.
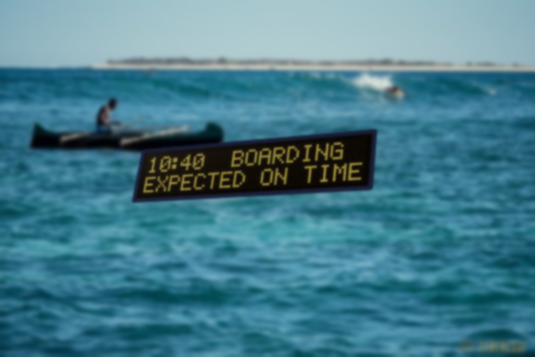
10:40
